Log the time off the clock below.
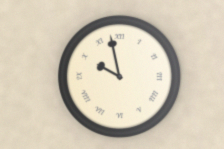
9:58
